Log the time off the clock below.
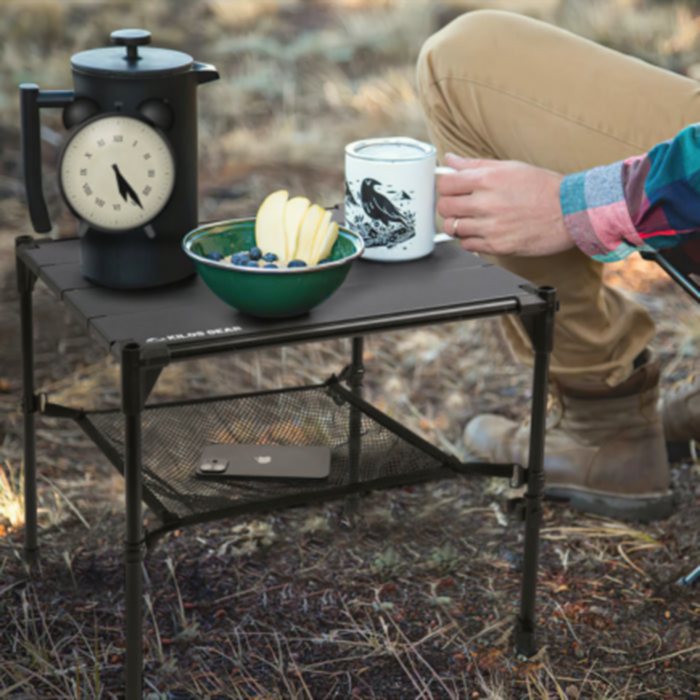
5:24
